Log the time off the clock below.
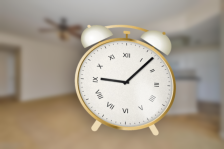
9:07
